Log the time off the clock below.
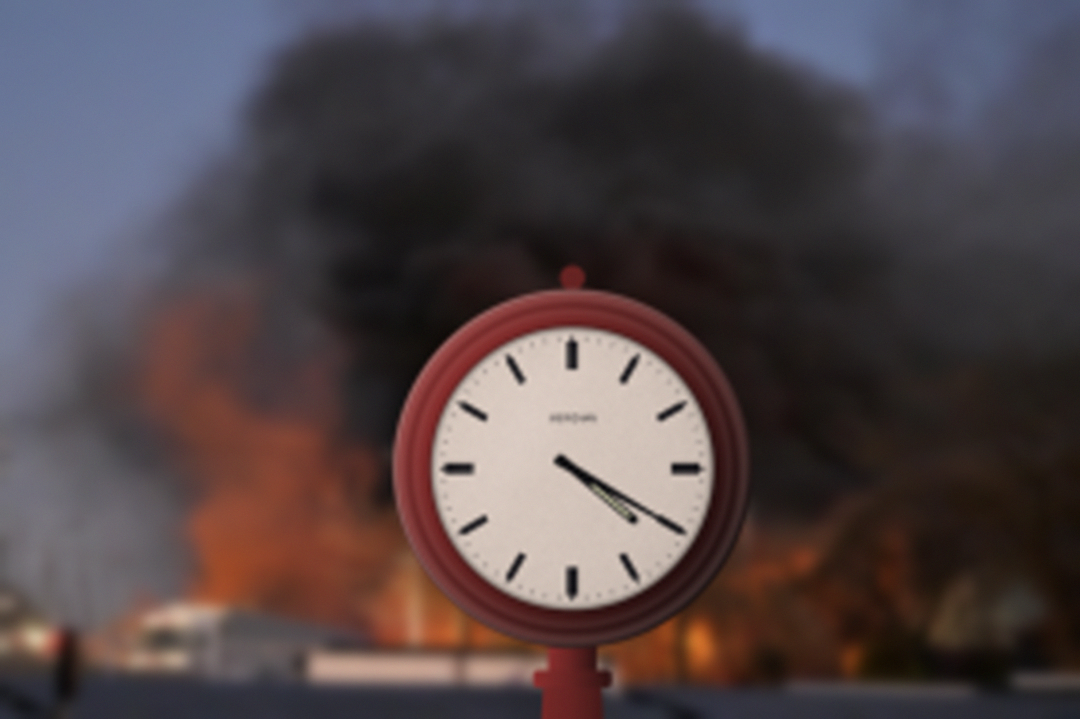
4:20
